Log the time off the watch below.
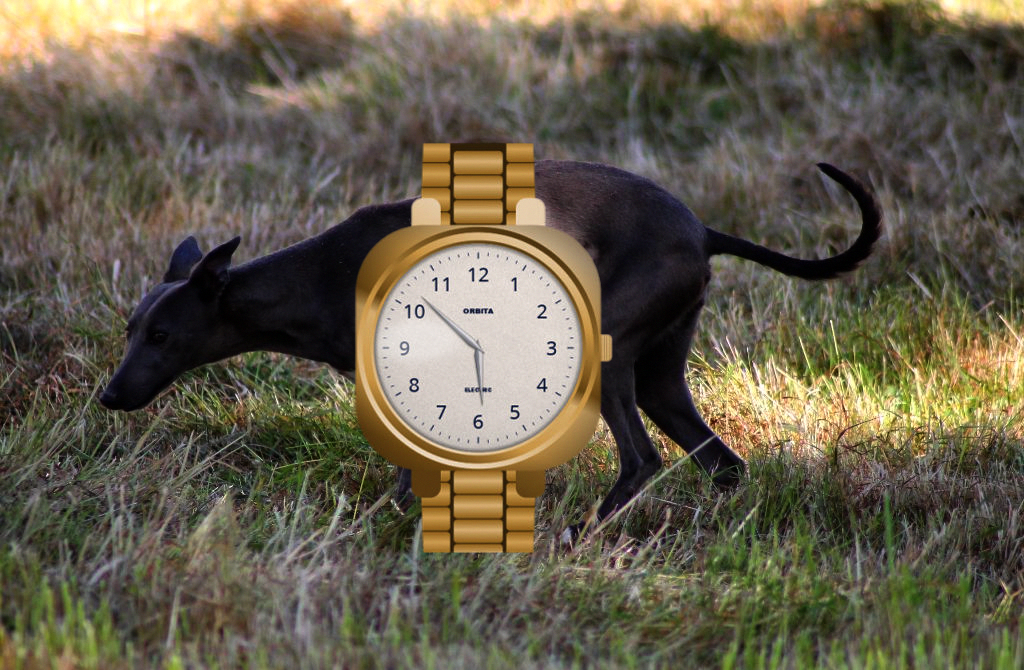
5:52
